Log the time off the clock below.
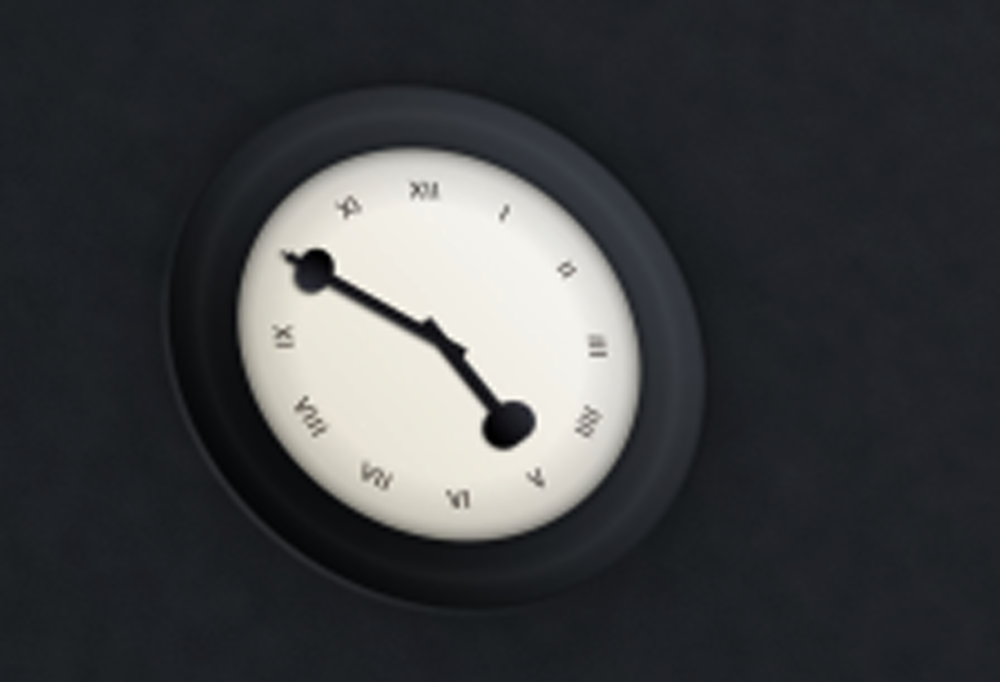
4:50
